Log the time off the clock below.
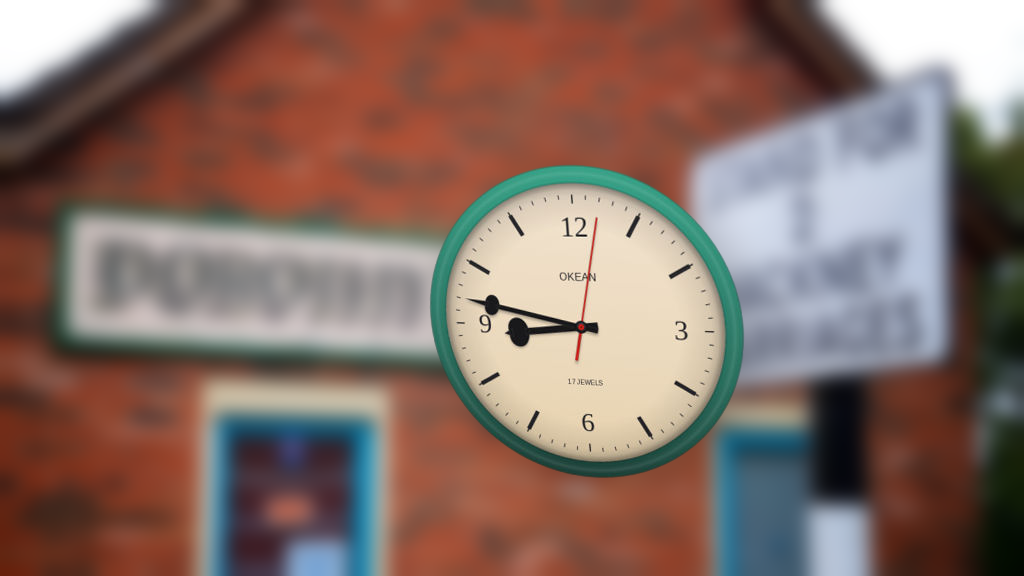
8:47:02
